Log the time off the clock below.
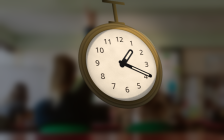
1:19
